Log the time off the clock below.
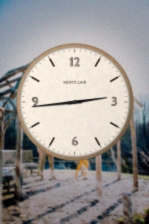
2:44
